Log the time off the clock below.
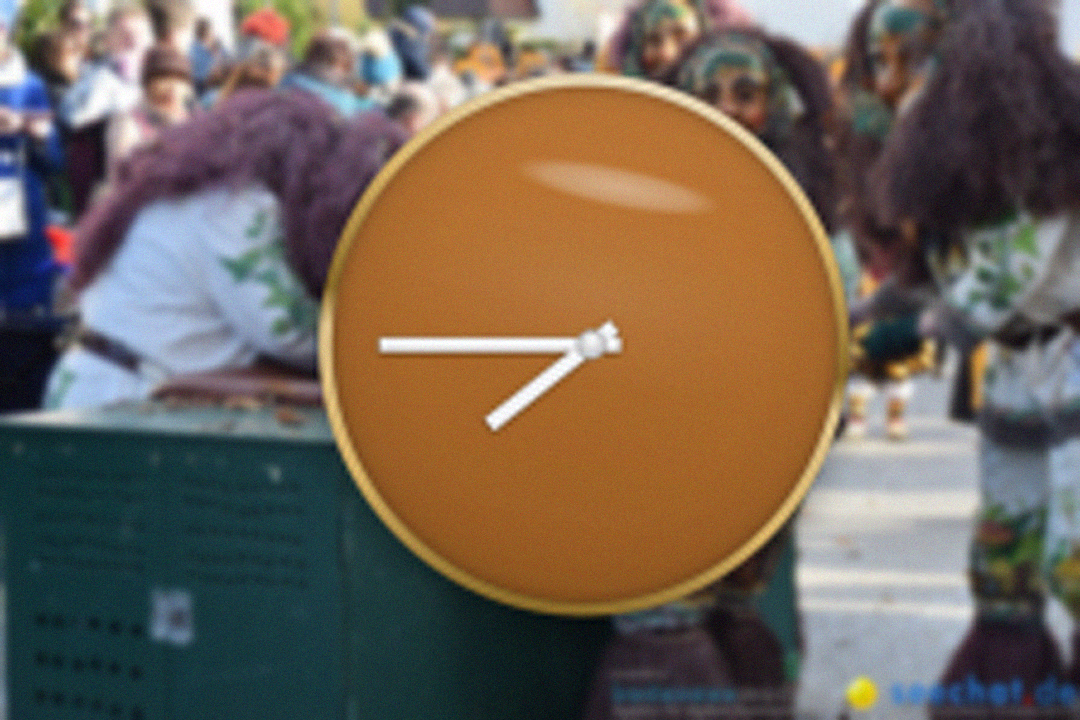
7:45
